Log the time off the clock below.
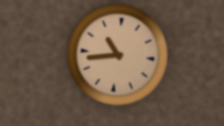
10:43
